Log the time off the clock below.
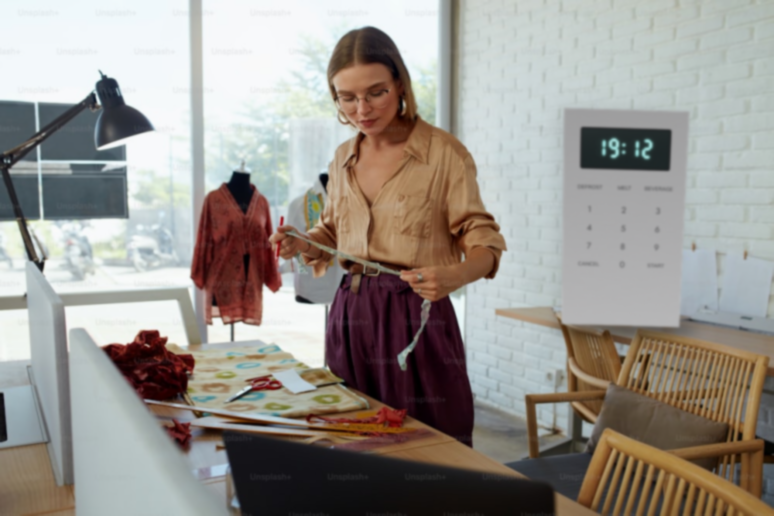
19:12
